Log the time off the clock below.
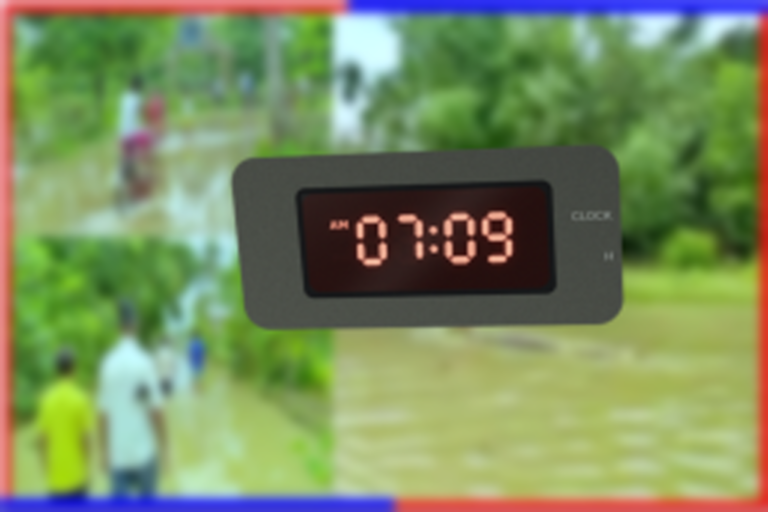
7:09
